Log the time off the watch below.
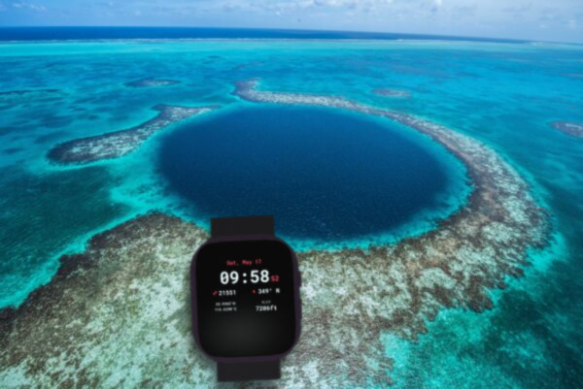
9:58
